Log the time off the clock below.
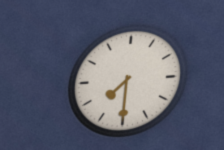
7:30
